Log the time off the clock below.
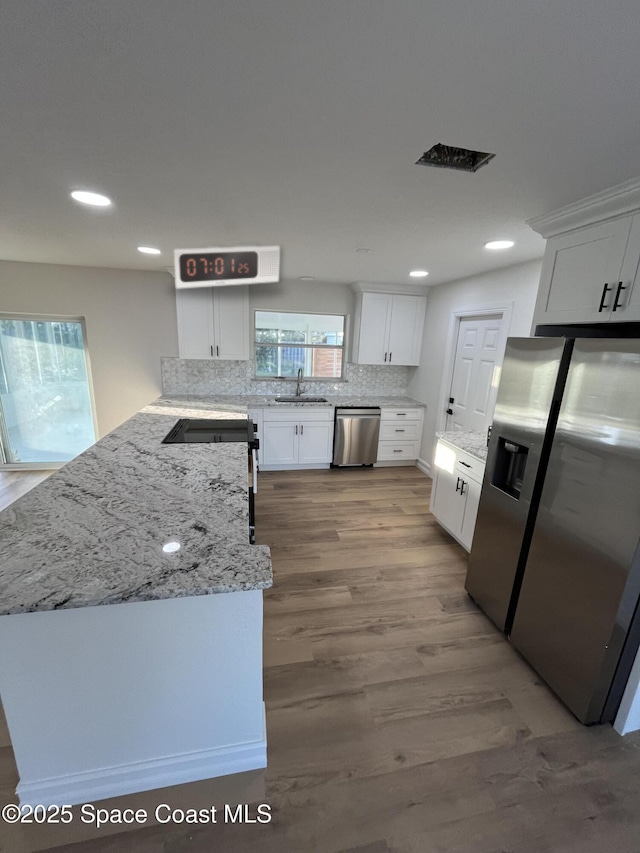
7:01
